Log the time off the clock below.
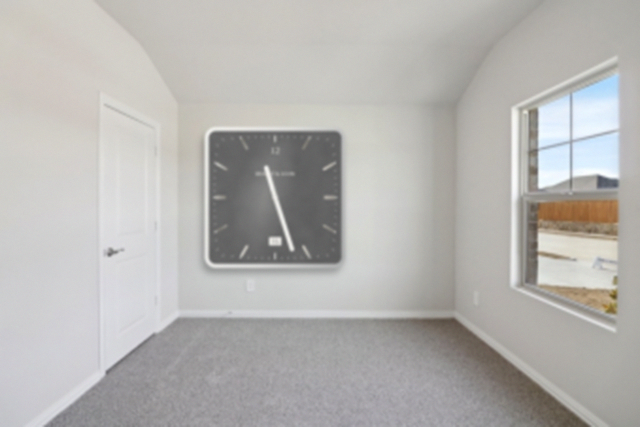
11:27
